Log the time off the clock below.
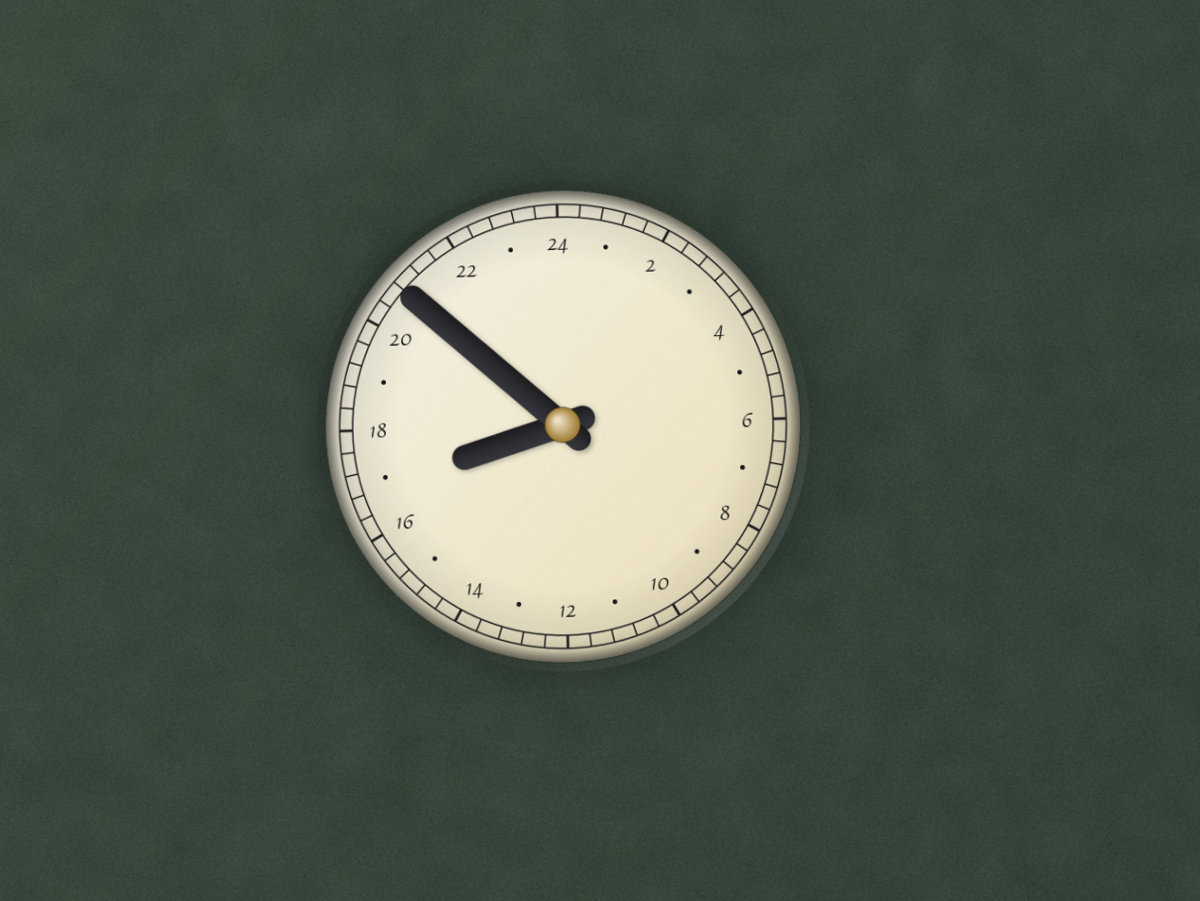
16:52
